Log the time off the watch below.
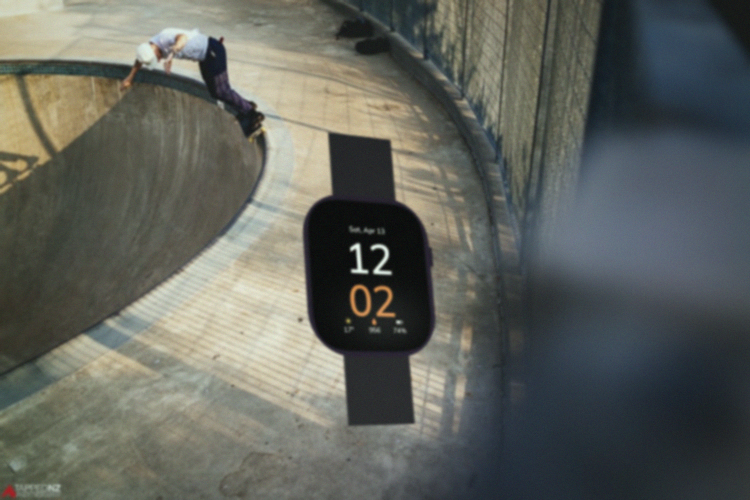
12:02
